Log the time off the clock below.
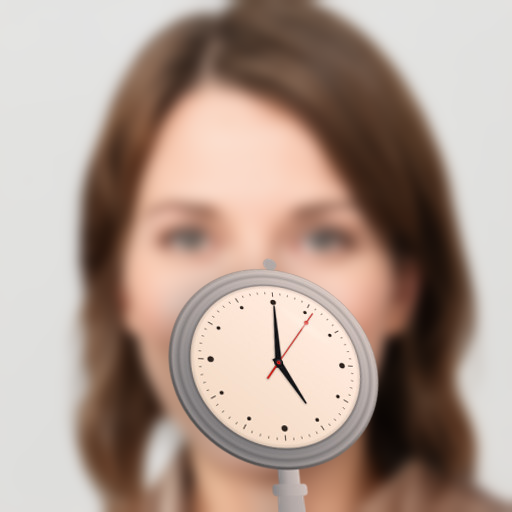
5:00:06
